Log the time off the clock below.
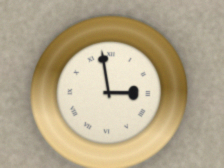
2:58
